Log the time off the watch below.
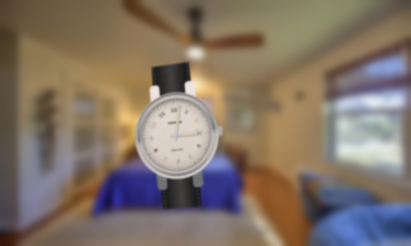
3:02
